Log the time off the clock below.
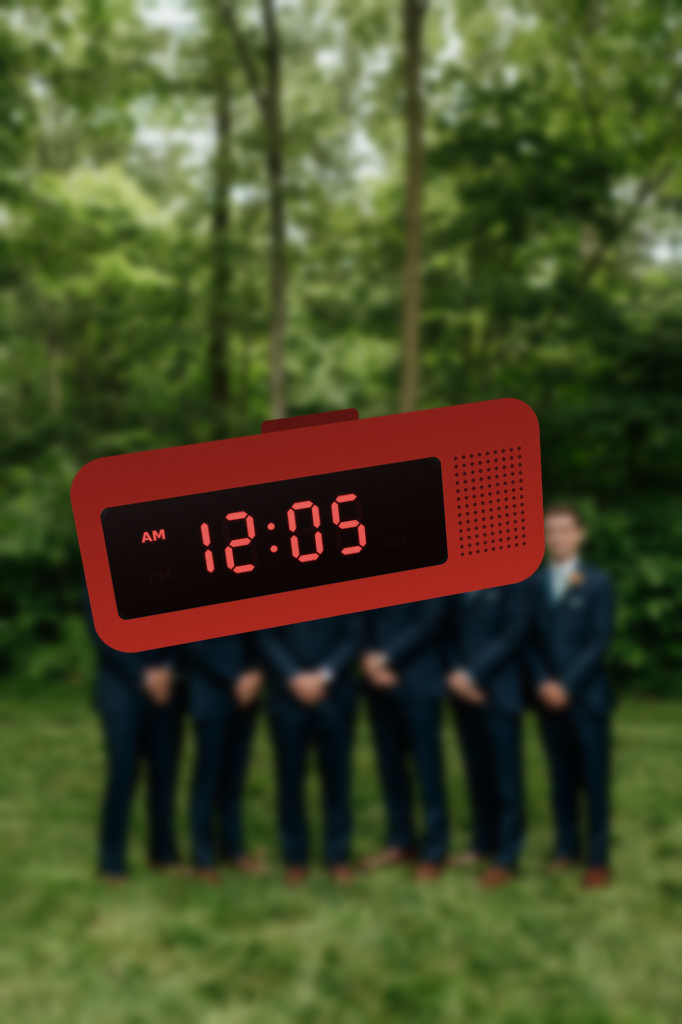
12:05
